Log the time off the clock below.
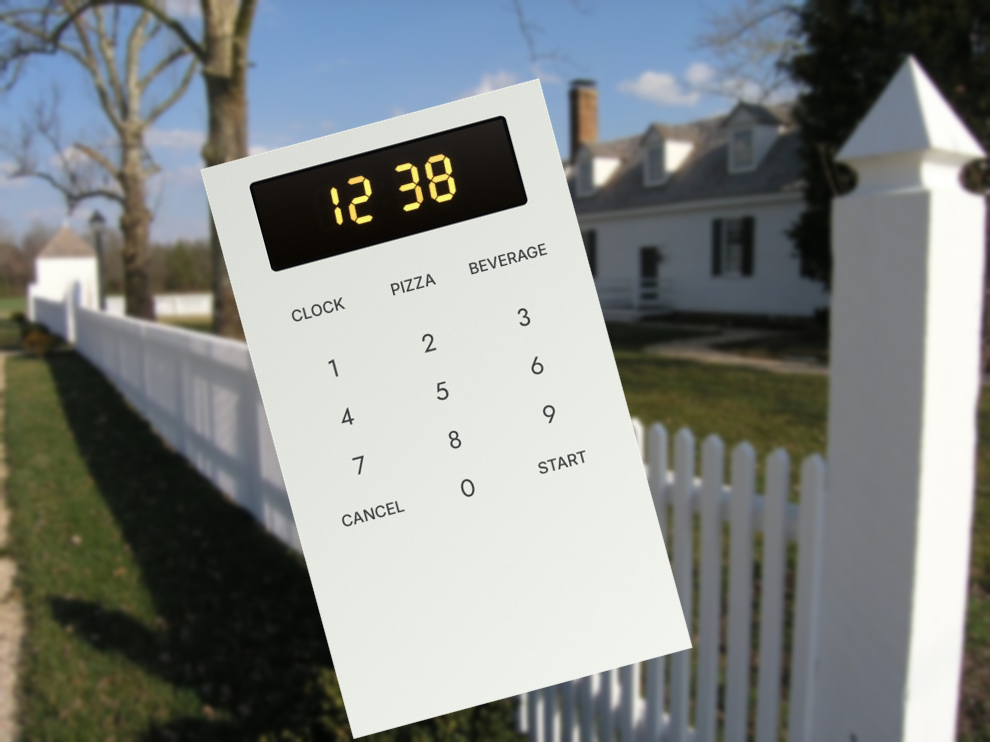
12:38
